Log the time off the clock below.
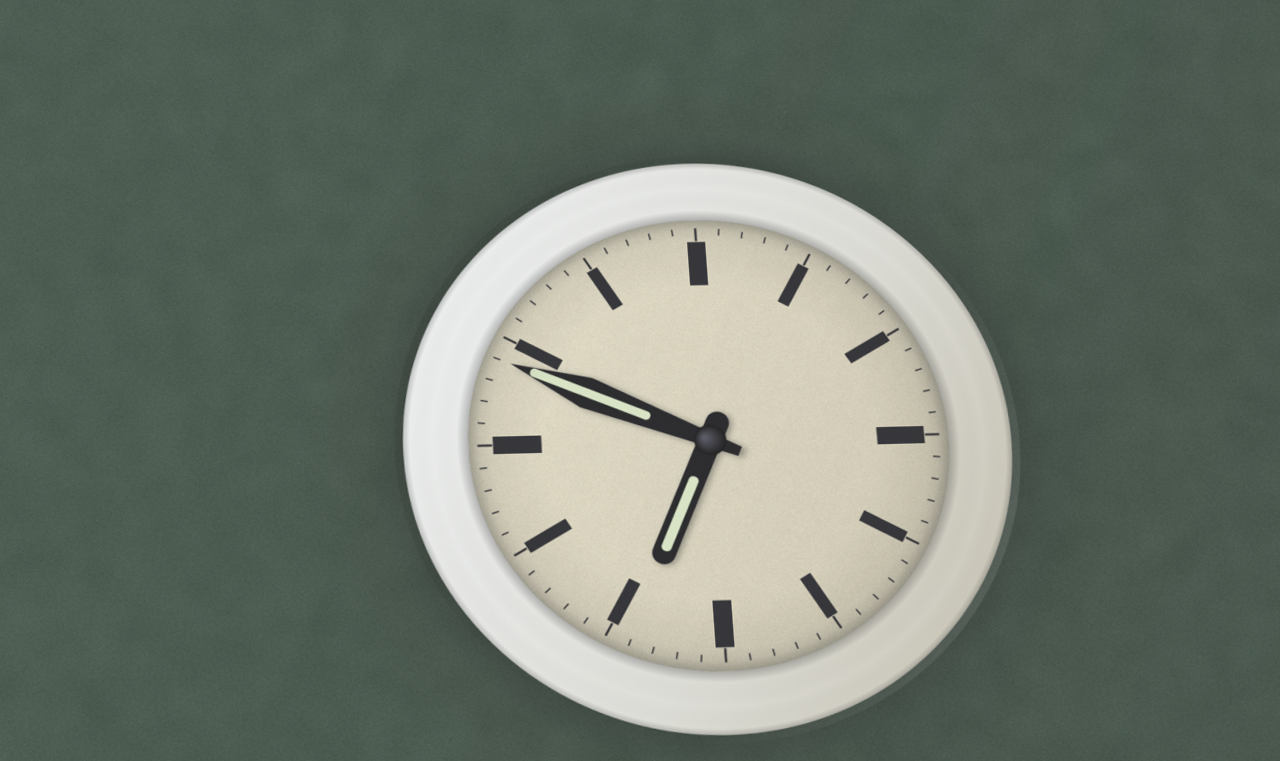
6:49
